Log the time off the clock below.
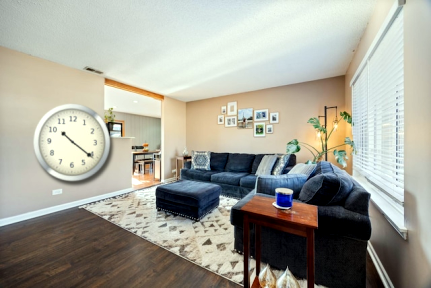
10:21
